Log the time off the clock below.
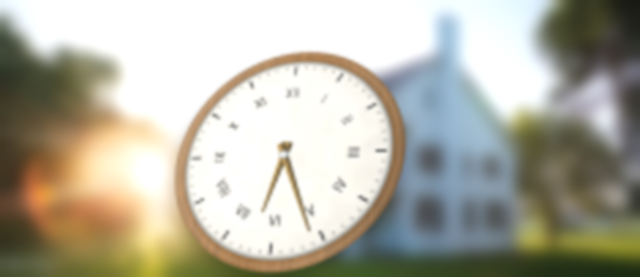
6:26
